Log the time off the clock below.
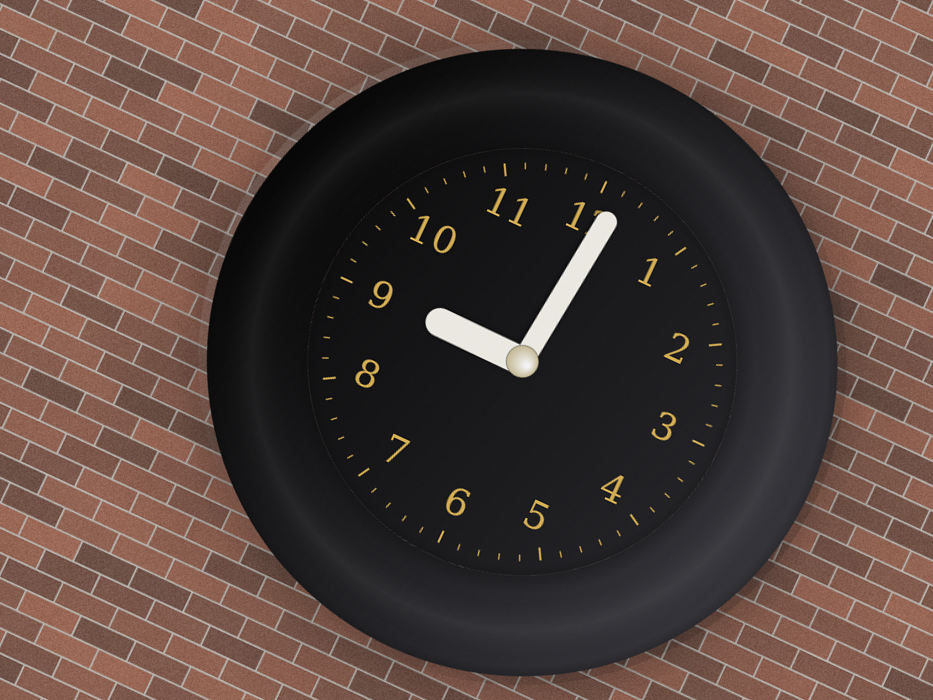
9:01
